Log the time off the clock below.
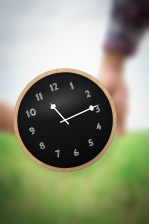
11:14
